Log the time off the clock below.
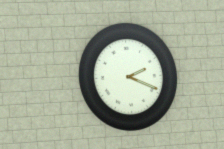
2:19
